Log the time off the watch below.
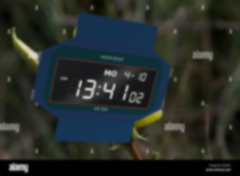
13:41
